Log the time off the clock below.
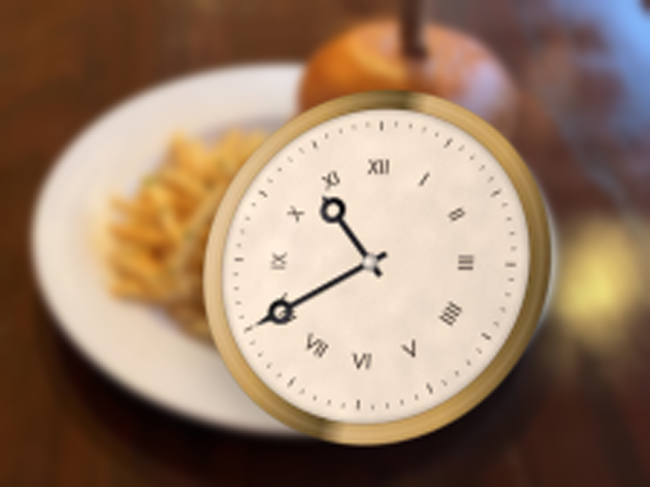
10:40
